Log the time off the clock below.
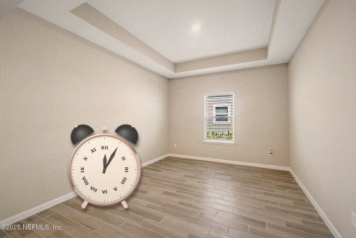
12:05
